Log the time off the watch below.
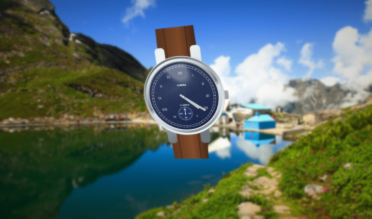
4:21
